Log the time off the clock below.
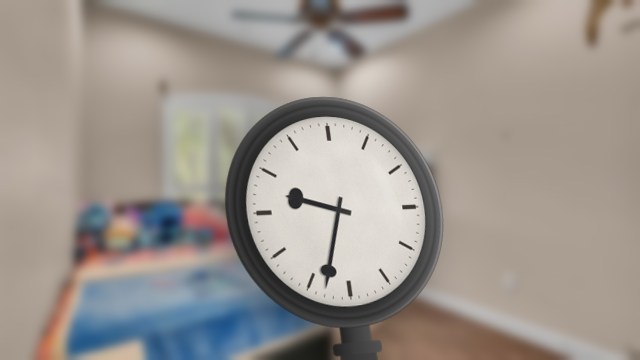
9:33
